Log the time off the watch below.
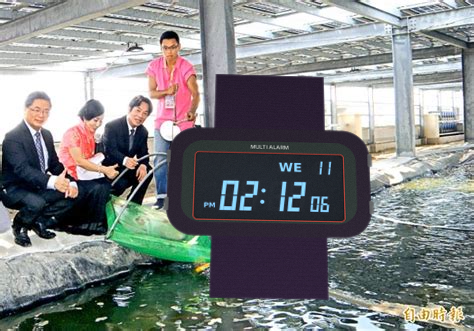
2:12:06
